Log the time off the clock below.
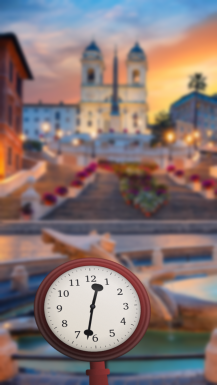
12:32
